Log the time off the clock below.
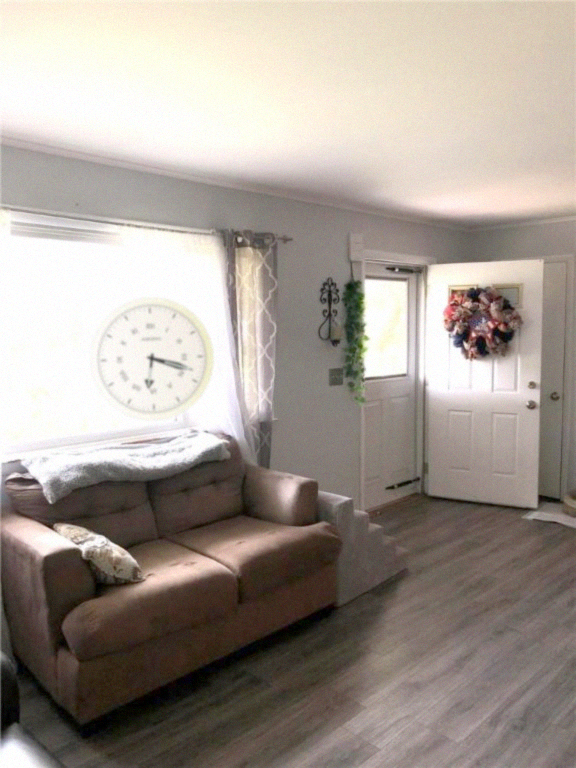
6:18
